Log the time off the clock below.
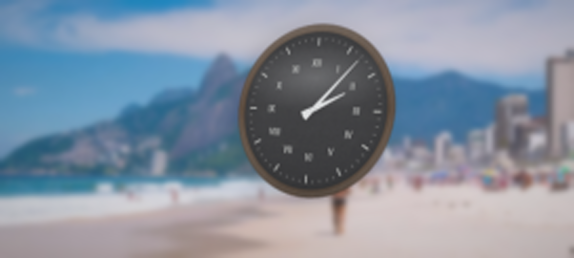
2:07
